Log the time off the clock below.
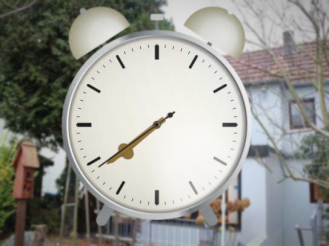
7:38:39
